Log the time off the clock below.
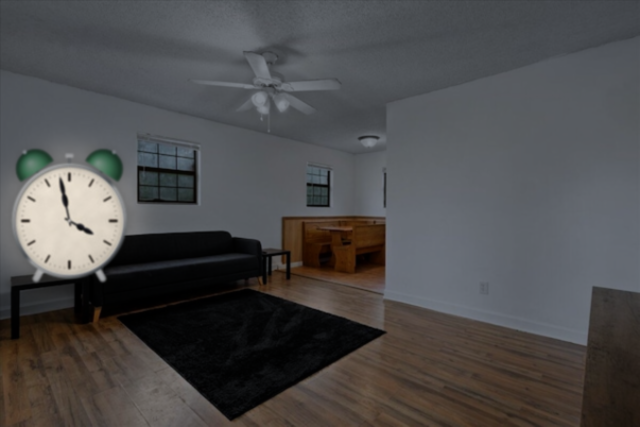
3:58
